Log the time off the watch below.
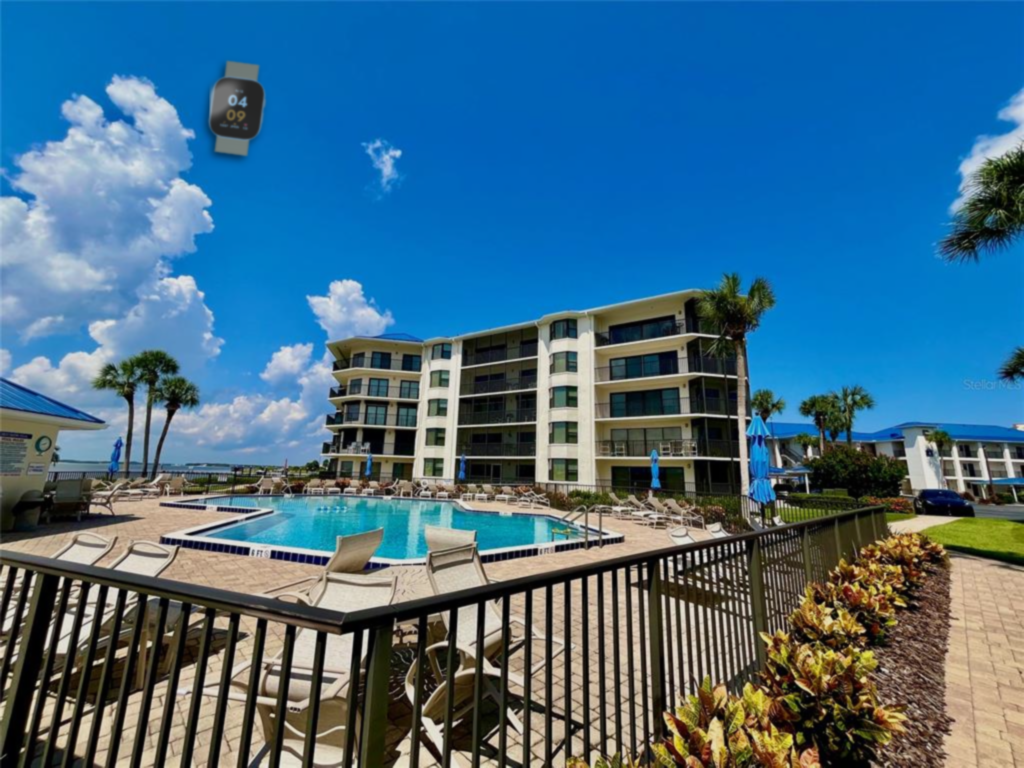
4:09
